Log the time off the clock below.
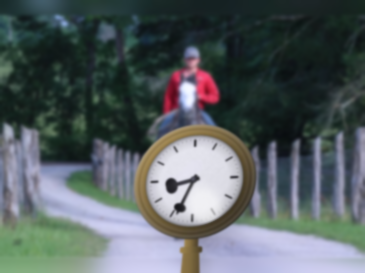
8:34
